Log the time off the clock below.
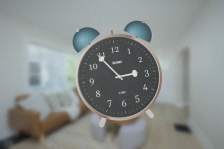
2:54
